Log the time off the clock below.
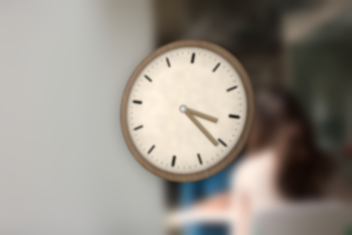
3:21
